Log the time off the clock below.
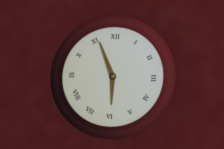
5:56
